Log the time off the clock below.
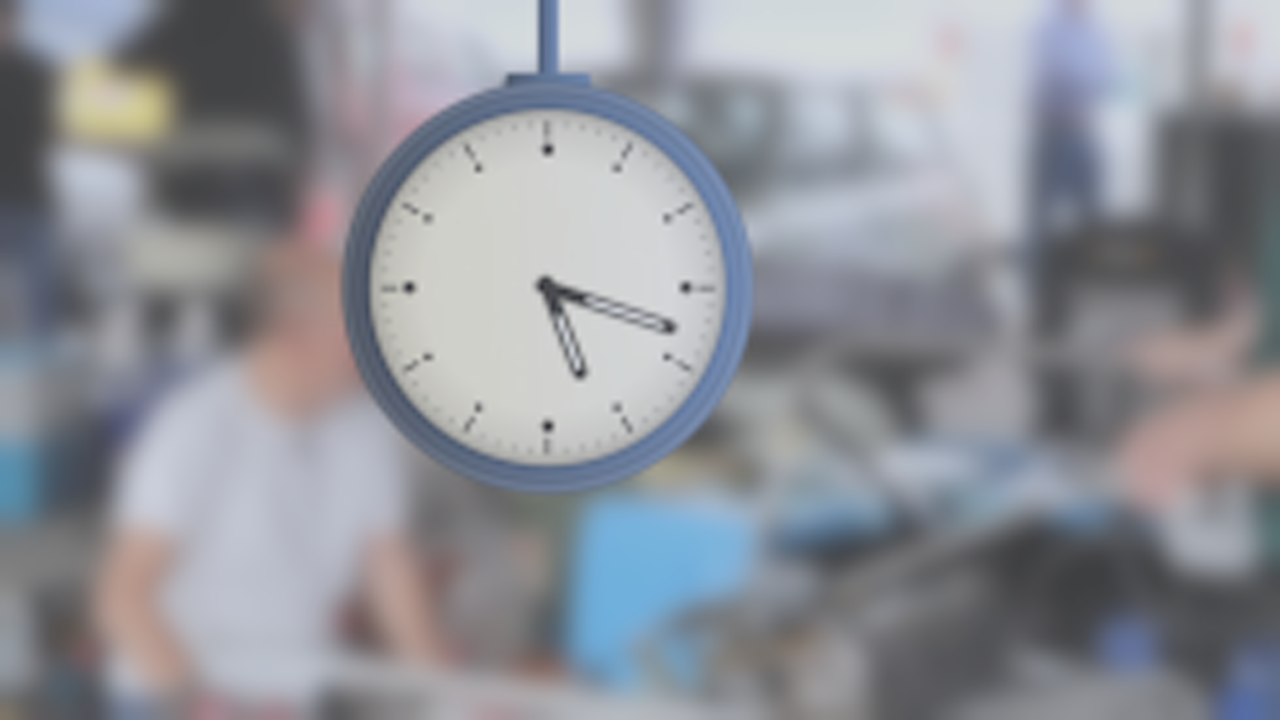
5:18
